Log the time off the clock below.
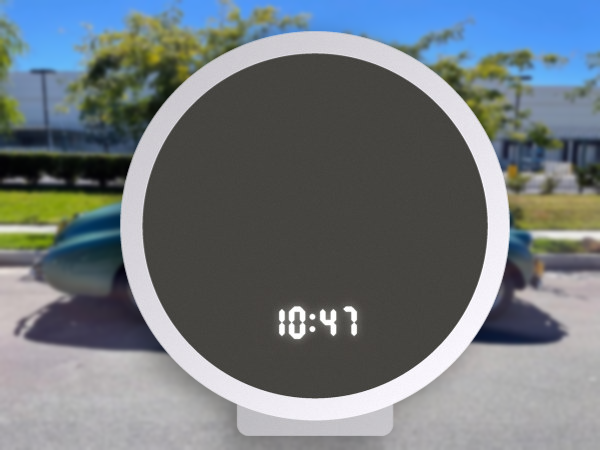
10:47
